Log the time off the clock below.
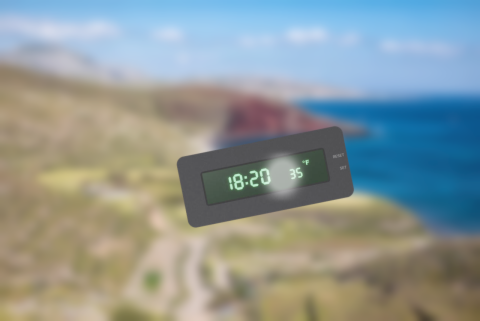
18:20
